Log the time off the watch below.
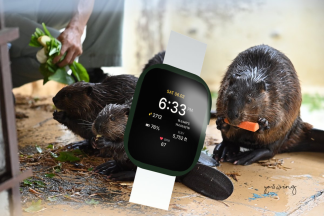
6:33
